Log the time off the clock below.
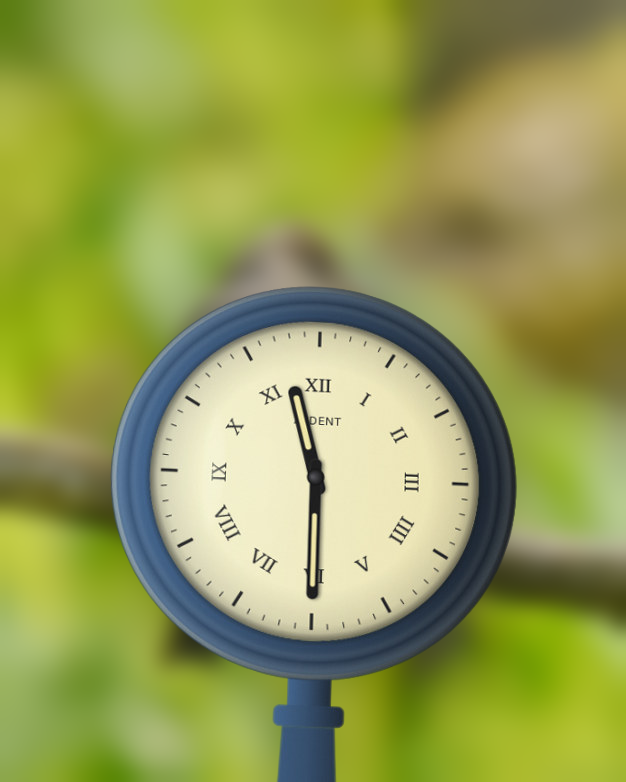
11:30
